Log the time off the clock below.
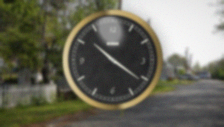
10:21
